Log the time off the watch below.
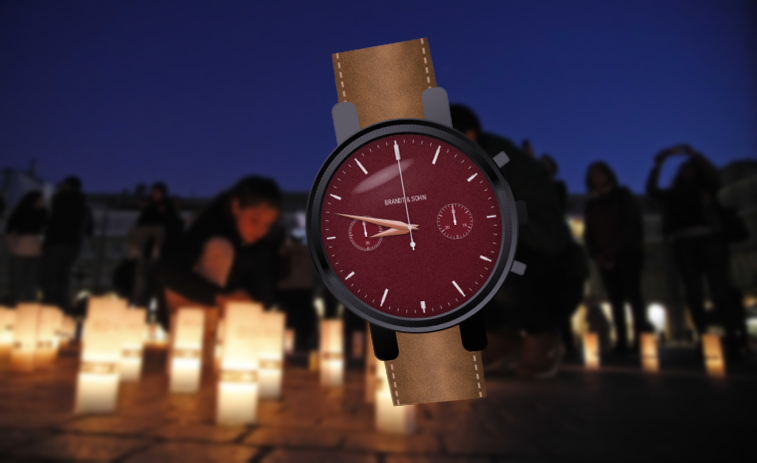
8:48
